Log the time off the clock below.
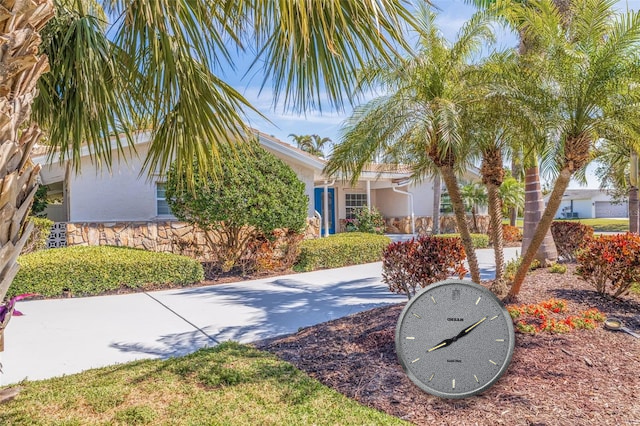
8:09
